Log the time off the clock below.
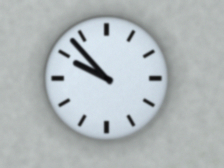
9:53
